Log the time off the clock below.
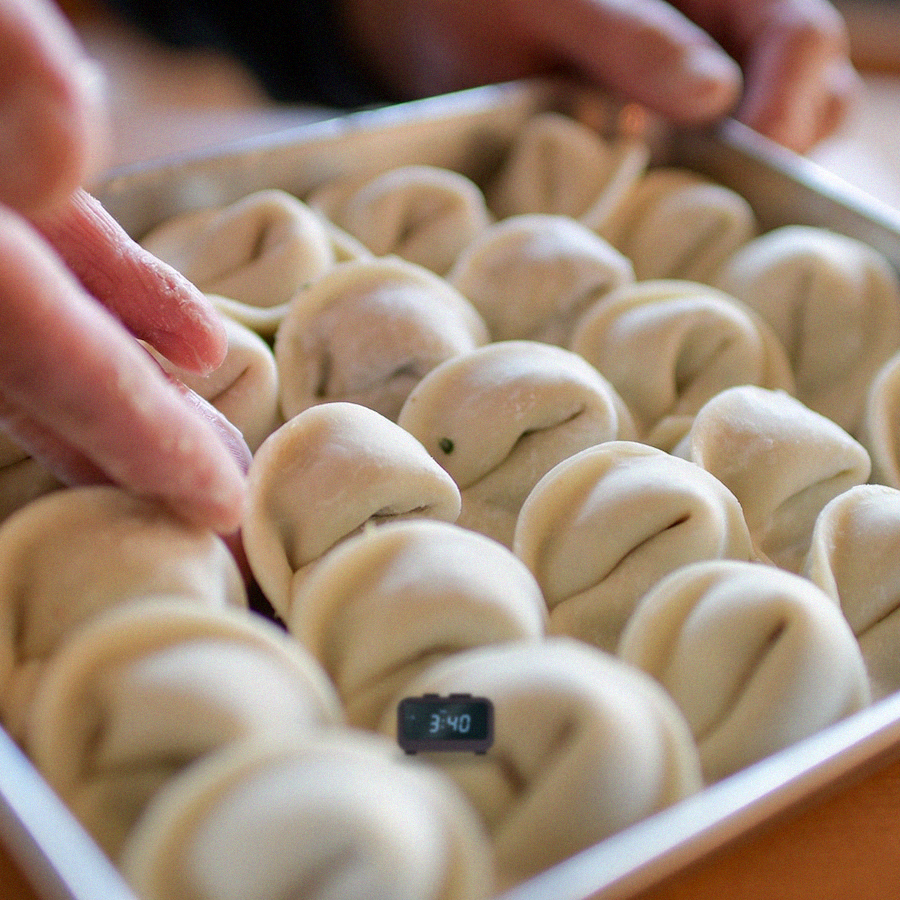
3:40
